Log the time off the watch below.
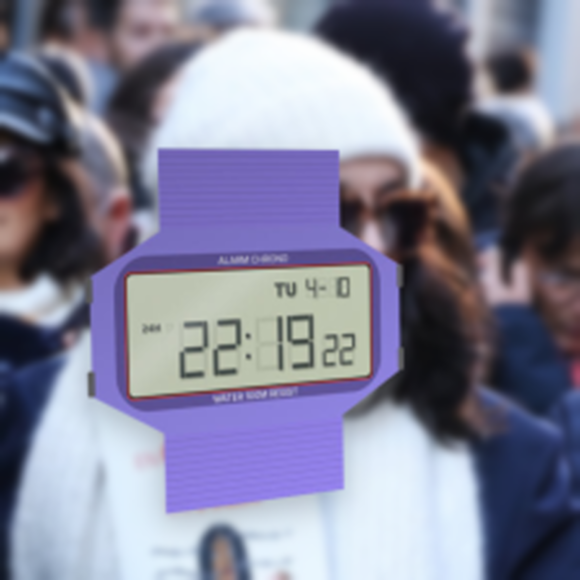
22:19:22
